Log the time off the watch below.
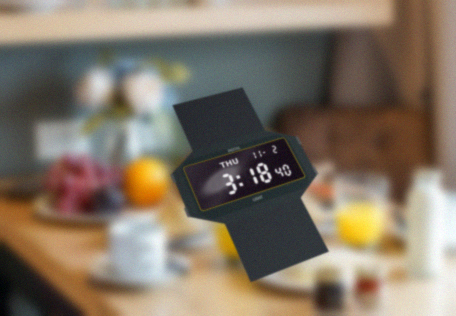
3:18:40
